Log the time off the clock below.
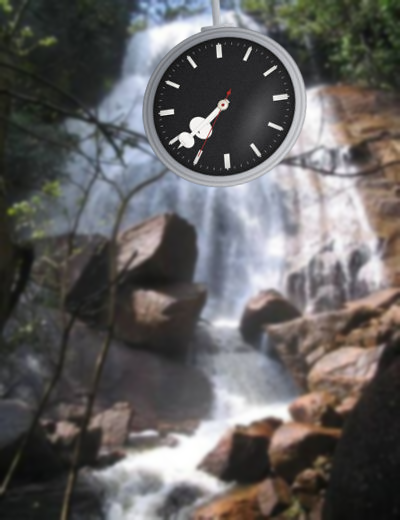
7:38:35
